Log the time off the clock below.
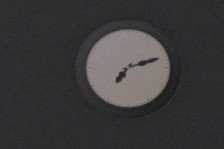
7:12
